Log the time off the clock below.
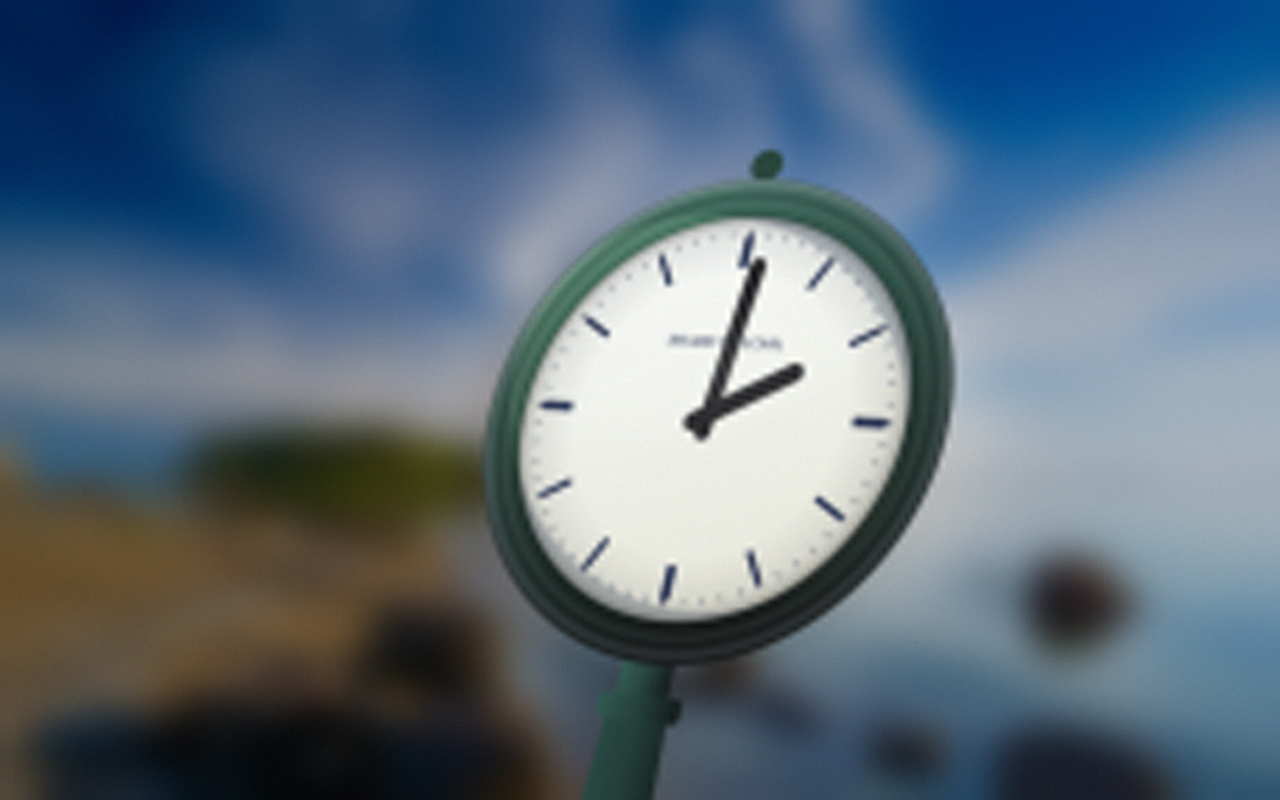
2:01
